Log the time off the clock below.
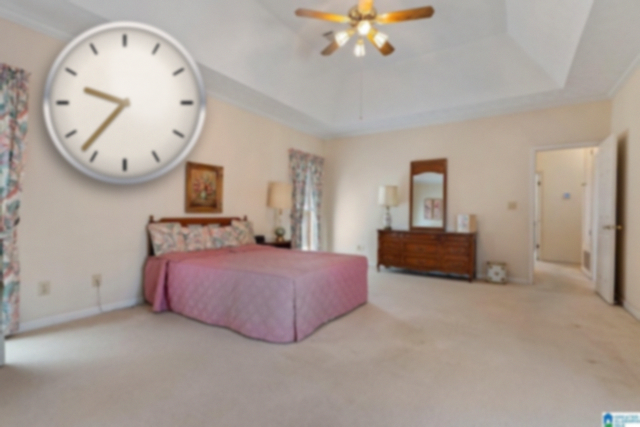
9:37
